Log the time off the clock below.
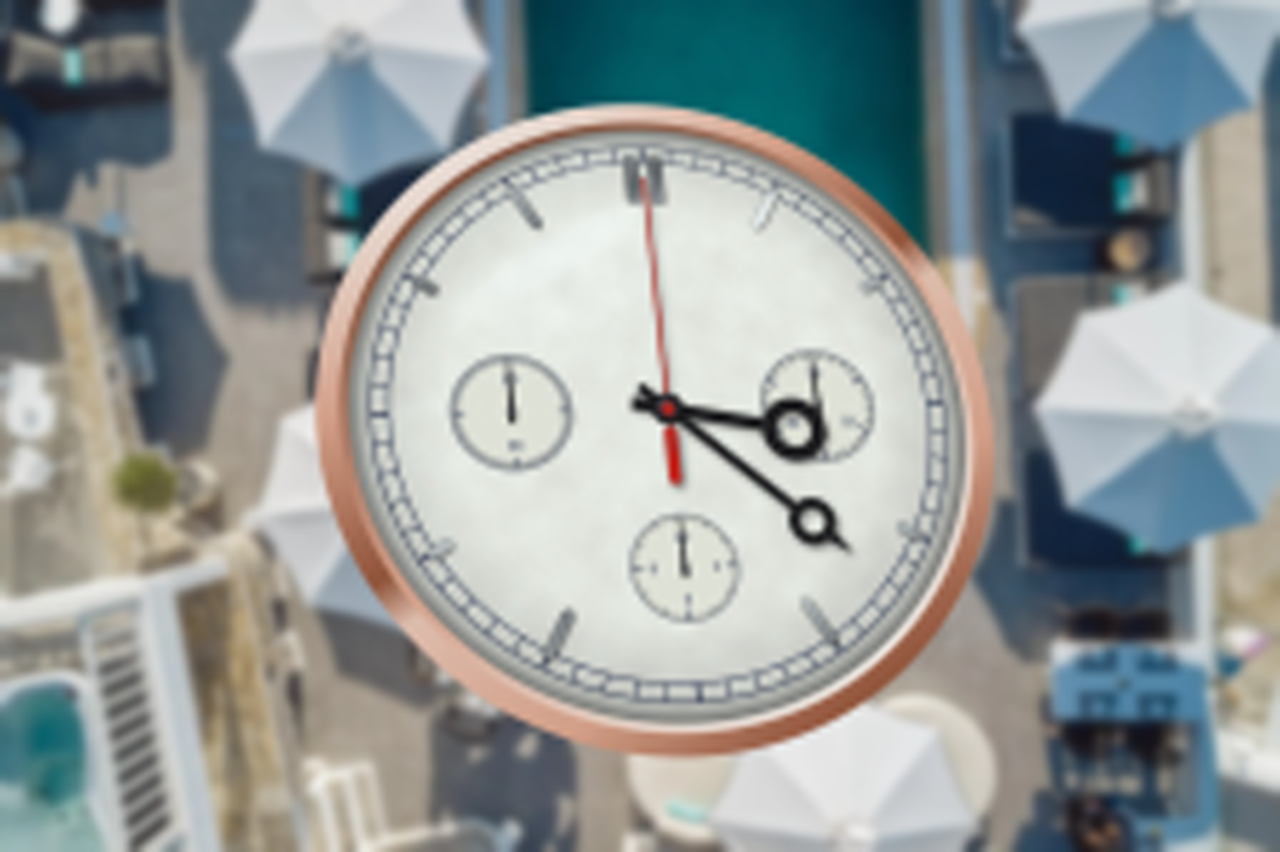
3:22
